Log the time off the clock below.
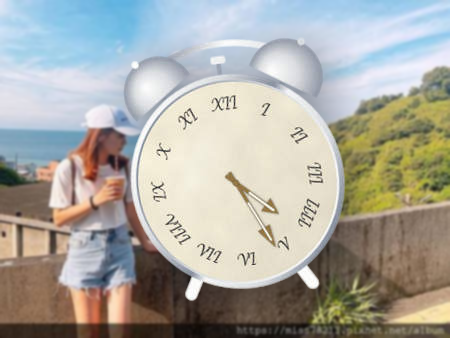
4:26
